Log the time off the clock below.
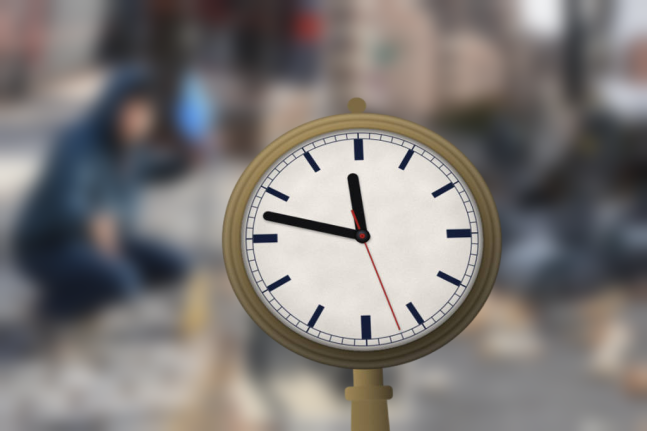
11:47:27
